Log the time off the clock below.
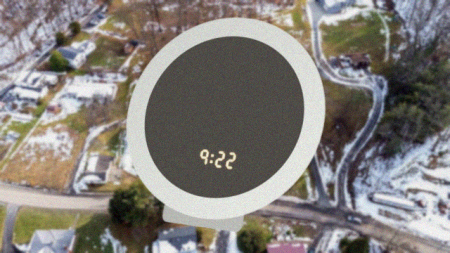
9:22
